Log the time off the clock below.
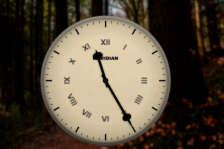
11:25
